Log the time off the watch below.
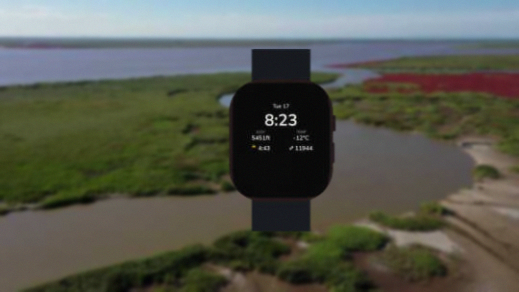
8:23
